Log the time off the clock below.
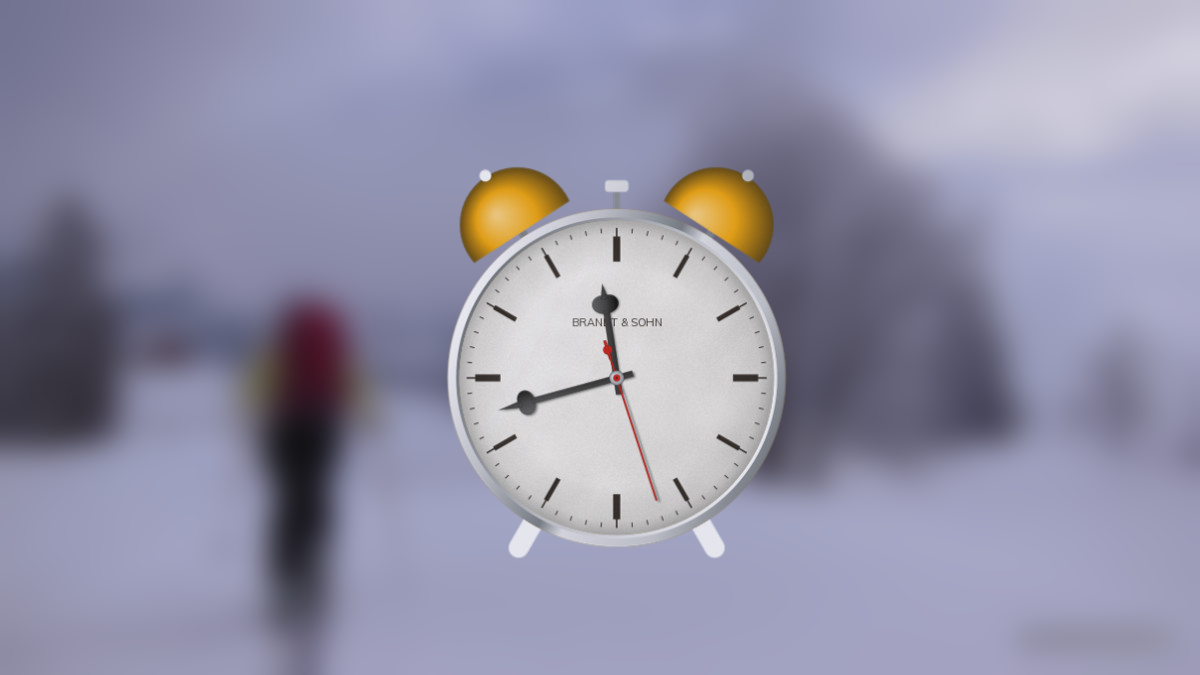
11:42:27
